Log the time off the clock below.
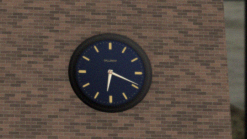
6:19
